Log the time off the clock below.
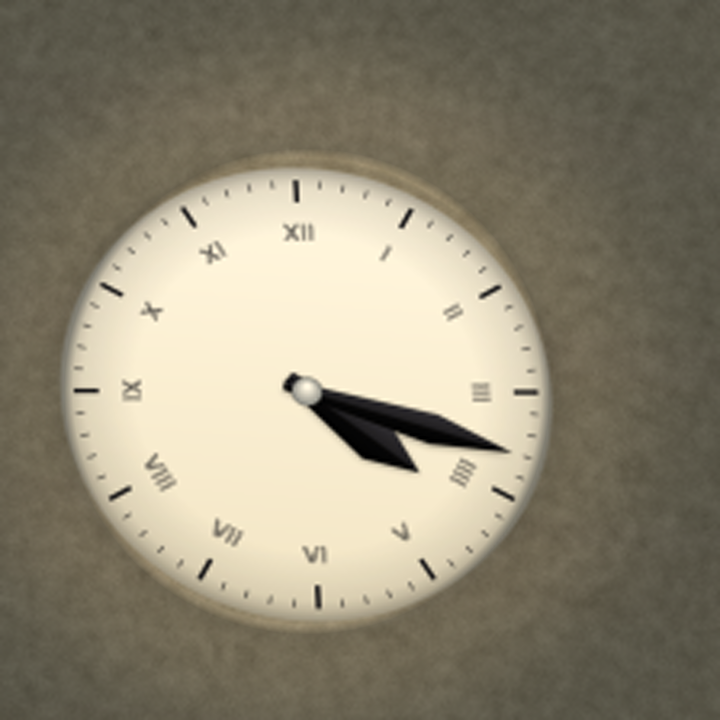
4:18
